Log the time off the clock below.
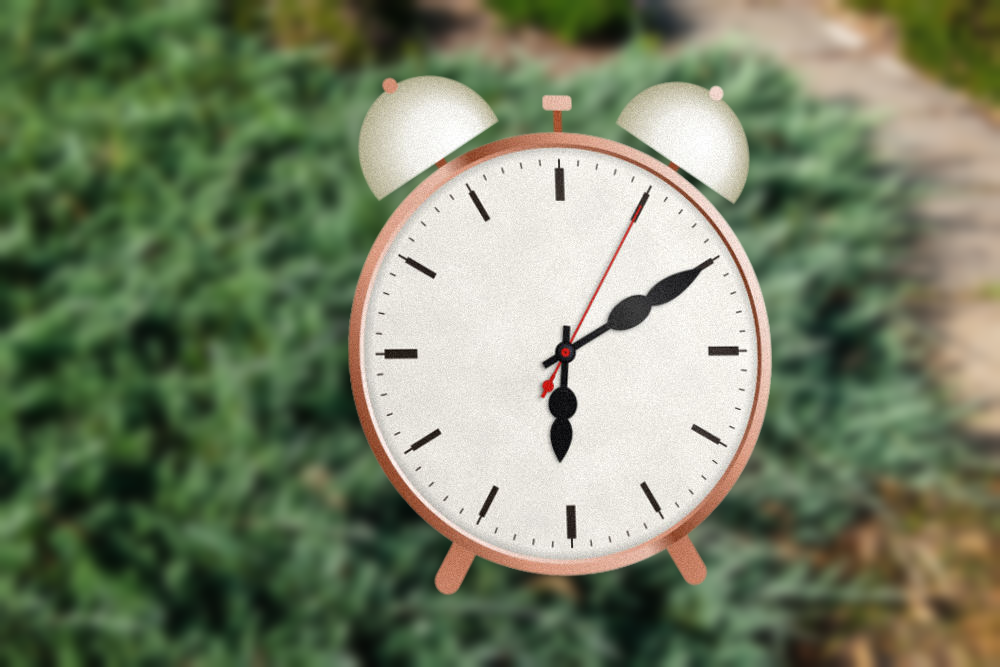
6:10:05
